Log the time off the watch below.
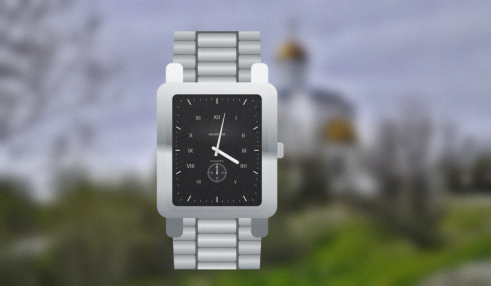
4:02
